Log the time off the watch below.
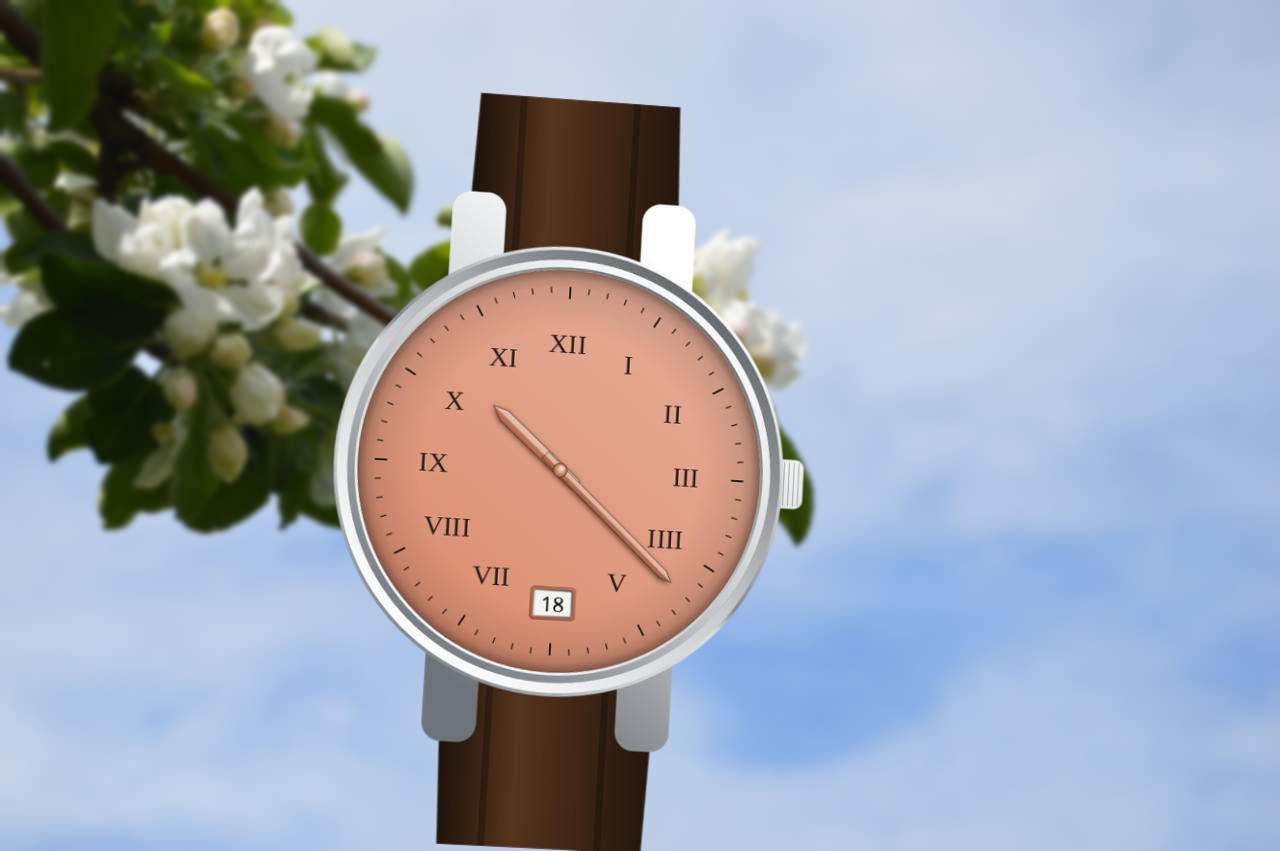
10:22
